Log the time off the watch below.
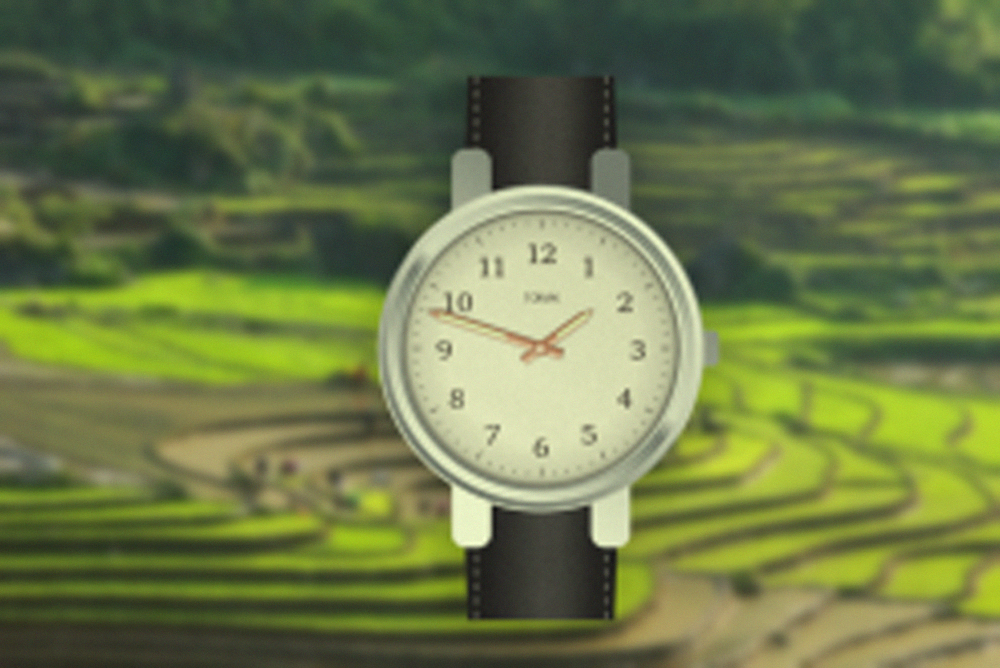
1:48
